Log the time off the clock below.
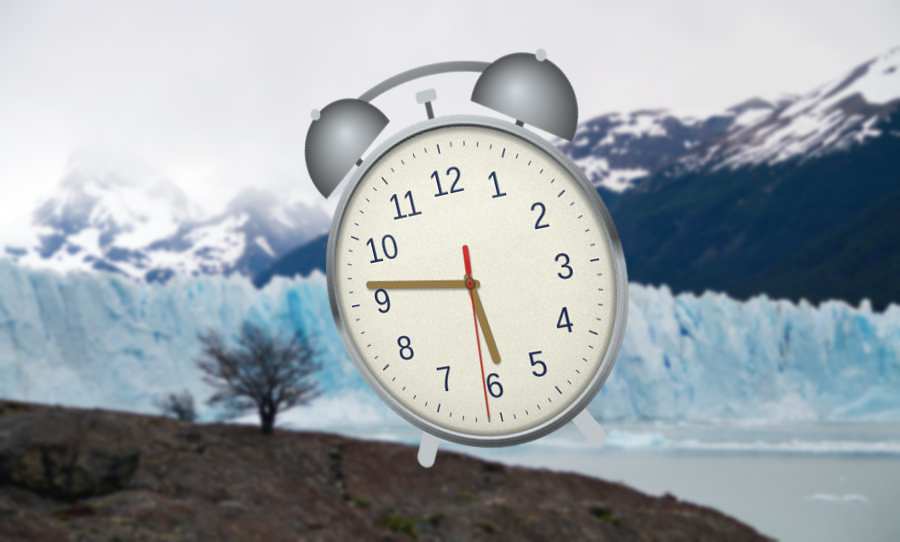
5:46:31
